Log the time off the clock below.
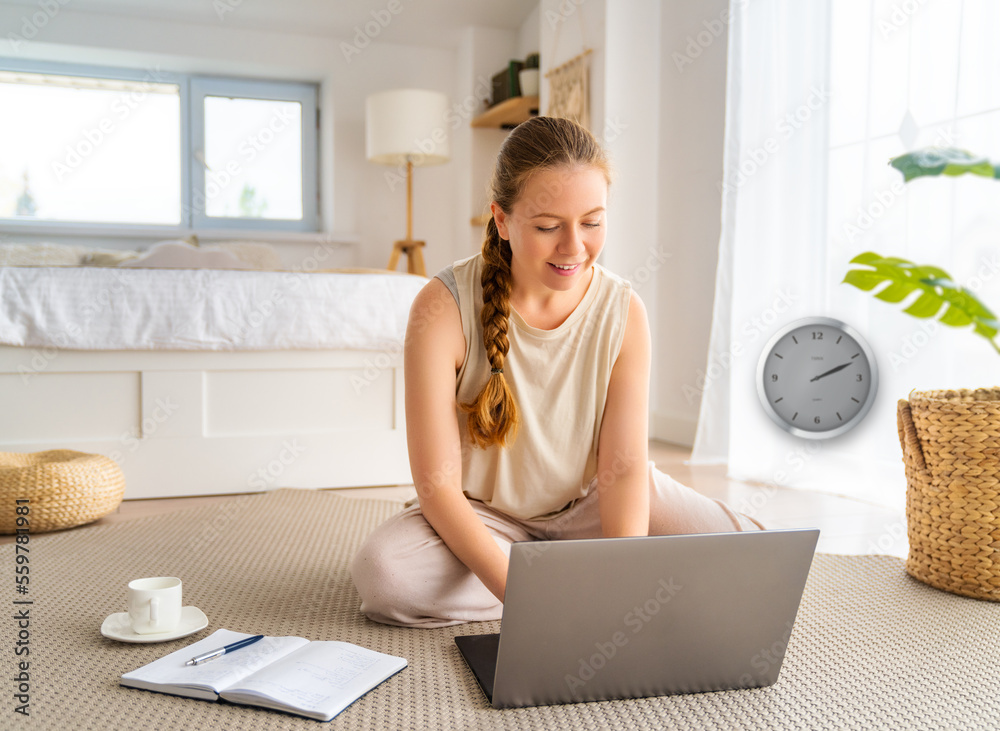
2:11
